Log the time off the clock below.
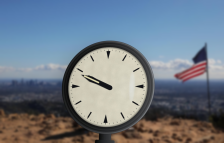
9:49
